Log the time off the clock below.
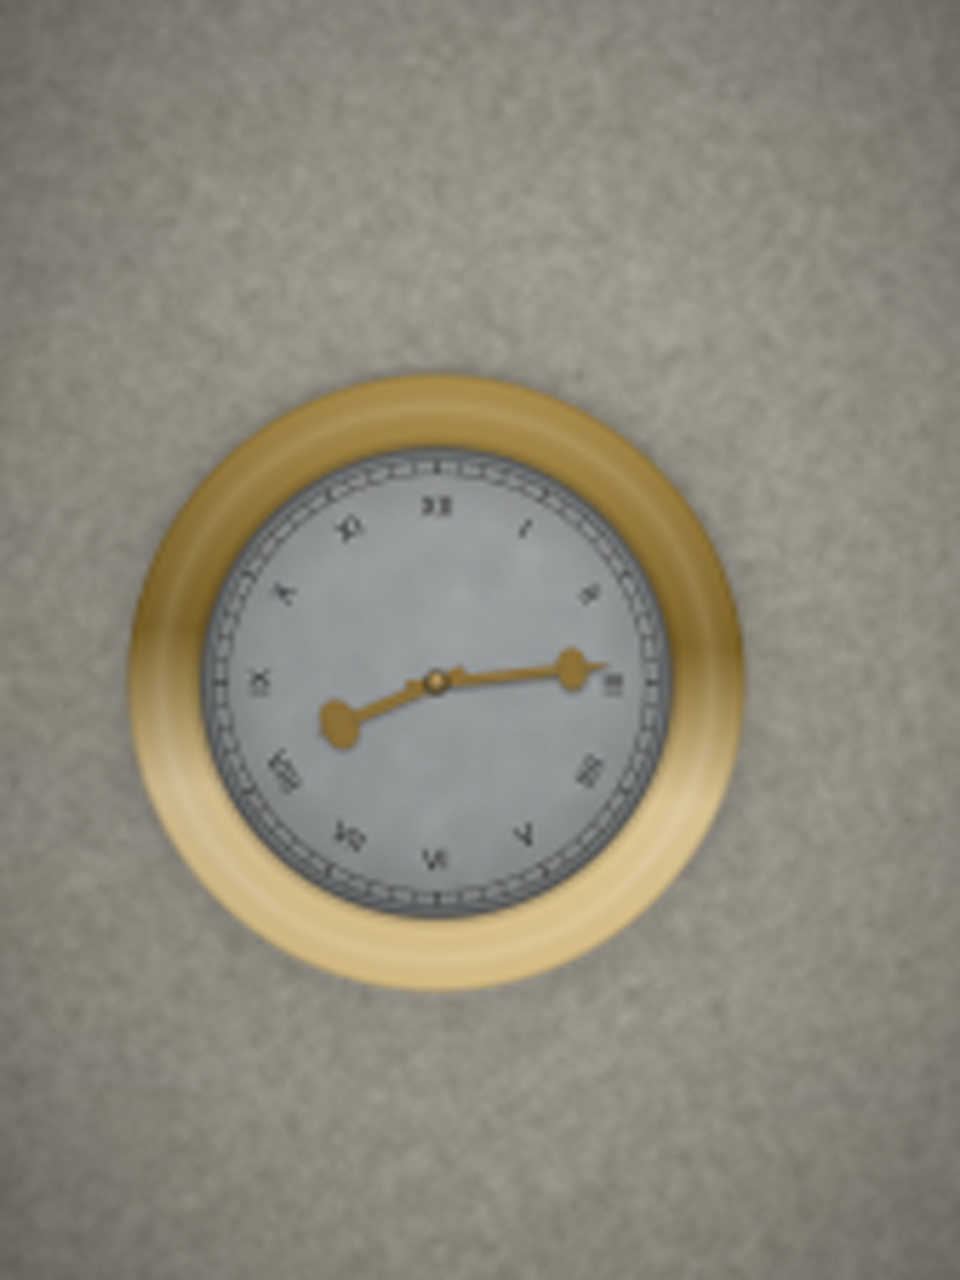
8:14
